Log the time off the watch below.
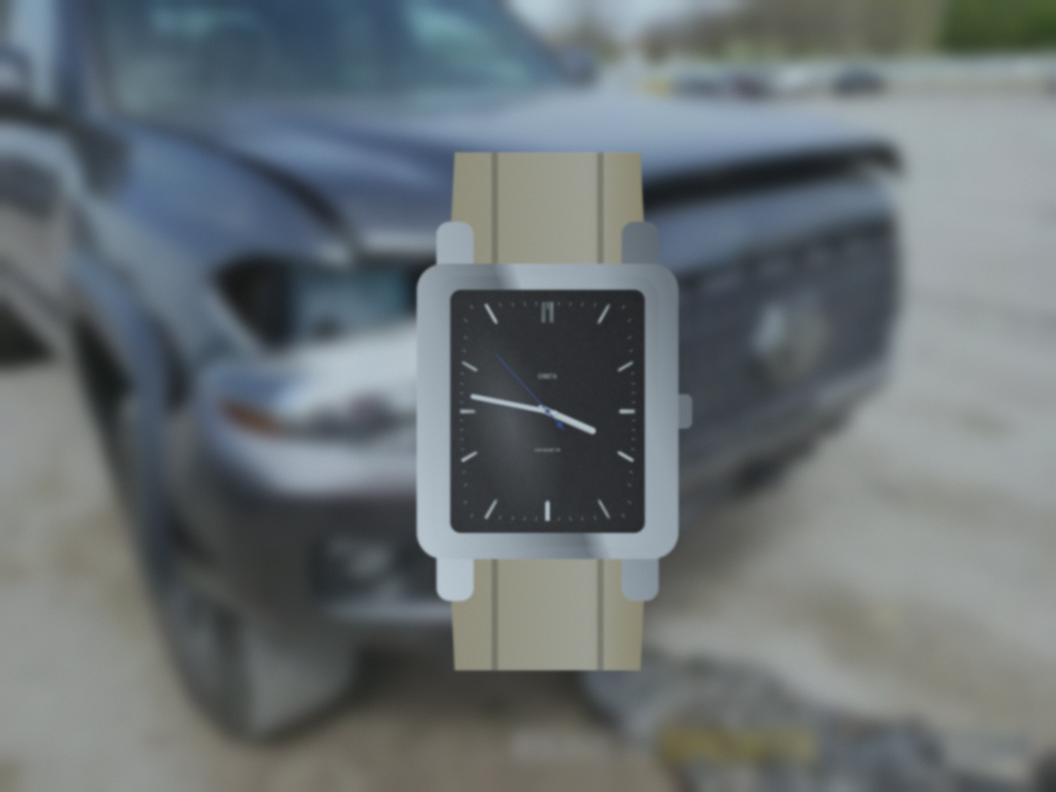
3:46:53
